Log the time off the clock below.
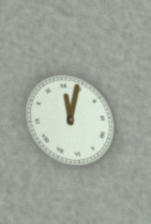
12:04
